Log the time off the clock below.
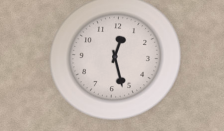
12:27
